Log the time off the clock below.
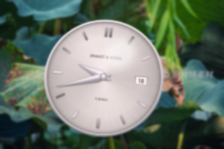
9:42
